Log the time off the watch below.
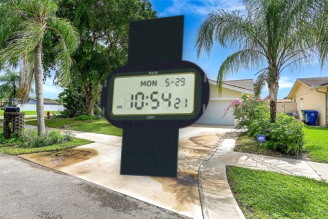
10:54:21
